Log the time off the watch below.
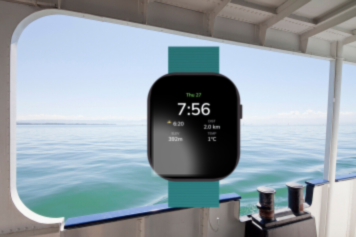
7:56
